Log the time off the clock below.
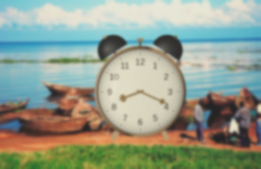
8:19
